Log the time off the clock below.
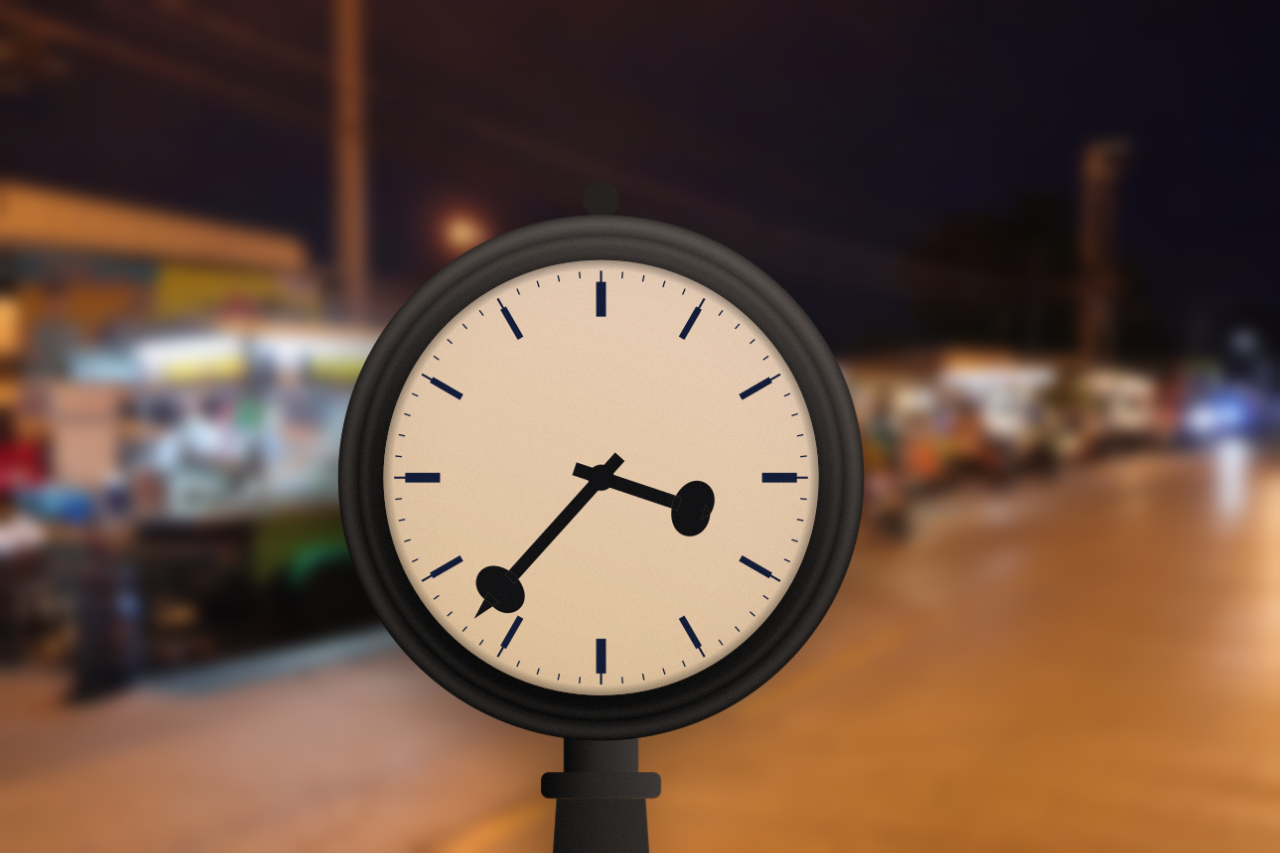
3:37
